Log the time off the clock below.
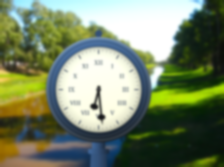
6:29
